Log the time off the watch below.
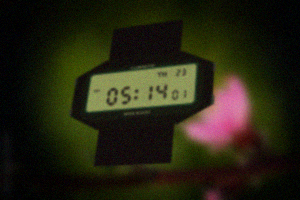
5:14
